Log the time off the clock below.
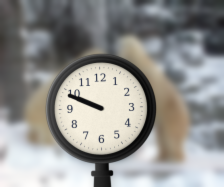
9:49
